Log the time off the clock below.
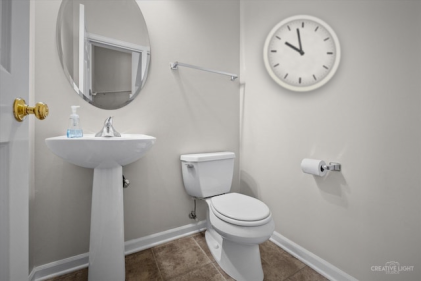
9:58
